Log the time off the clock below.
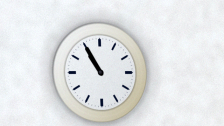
10:55
